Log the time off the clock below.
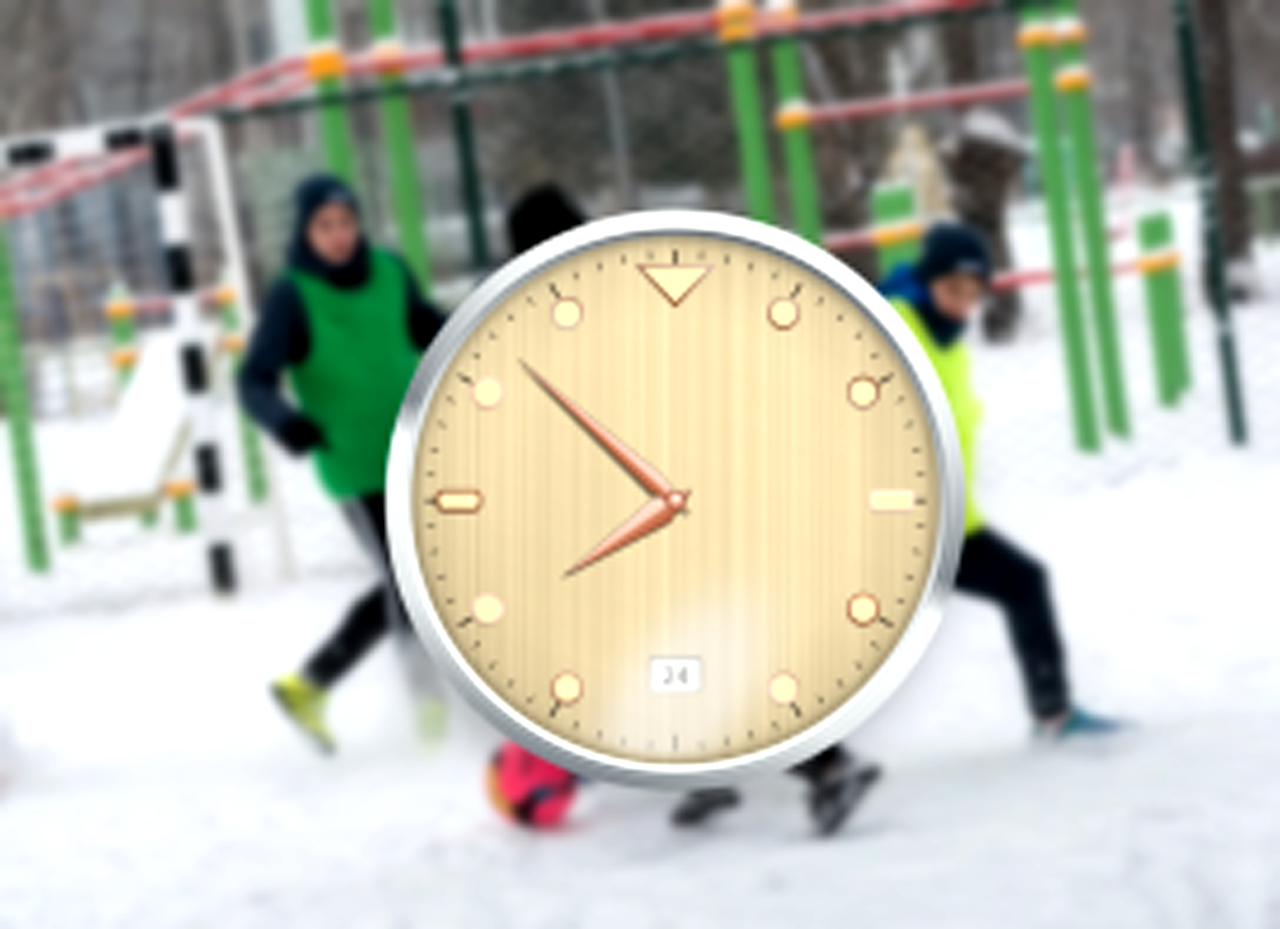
7:52
